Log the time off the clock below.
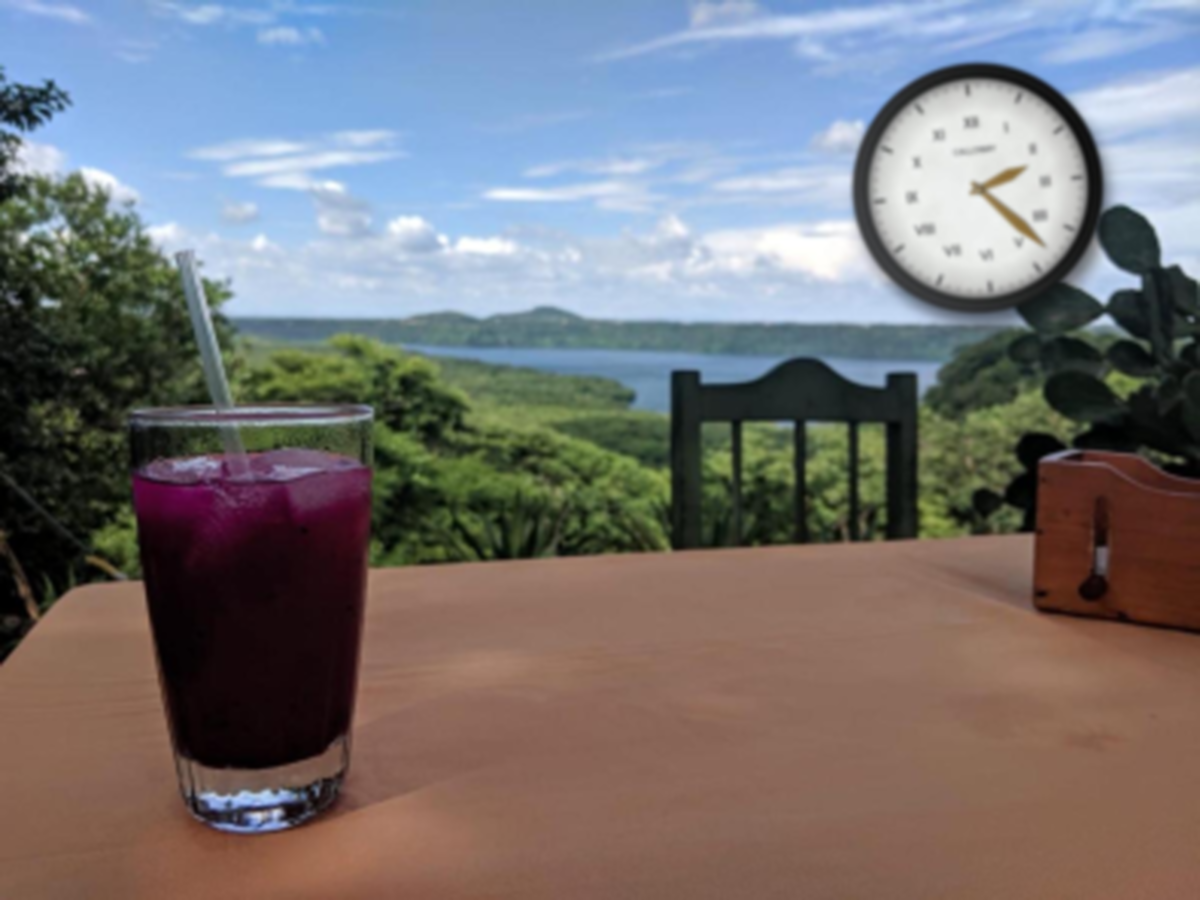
2:23
